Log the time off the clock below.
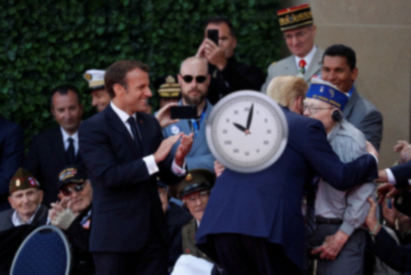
10:02
